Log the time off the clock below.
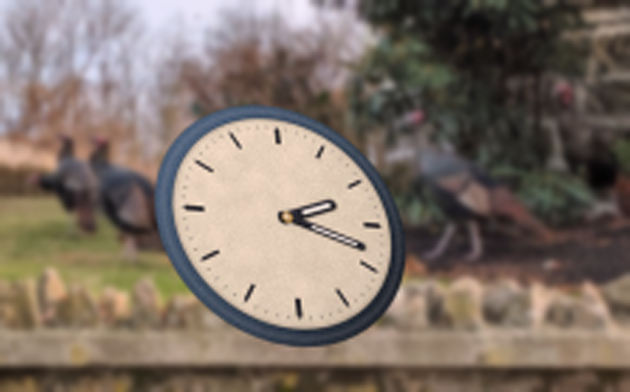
2:18
